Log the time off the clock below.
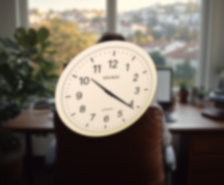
10:21
